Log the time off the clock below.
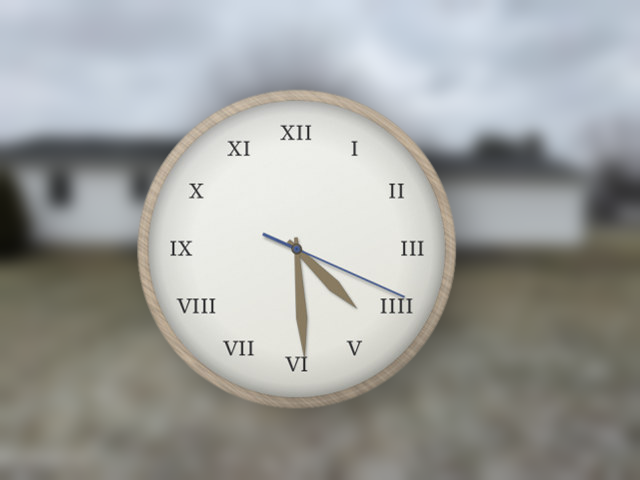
4:29:19
